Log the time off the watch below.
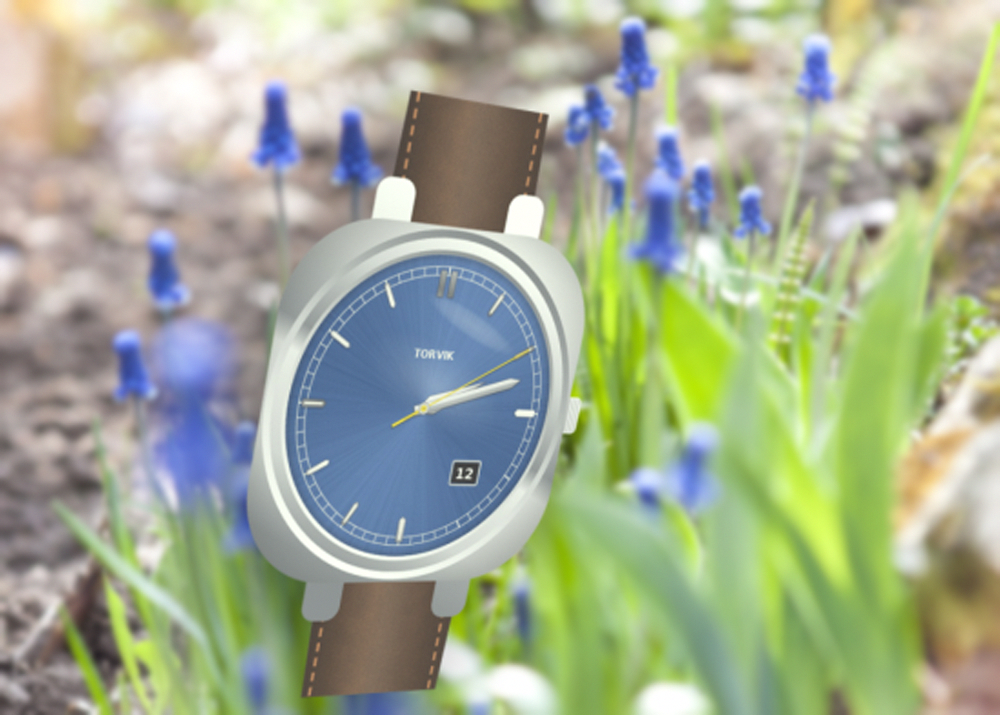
2:12:10
